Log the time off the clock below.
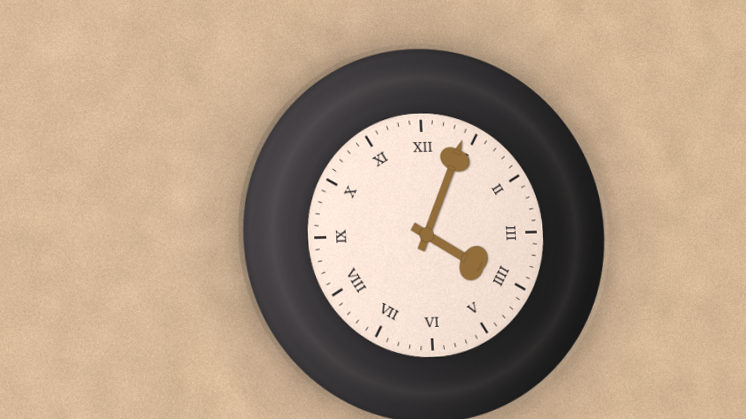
4:04
